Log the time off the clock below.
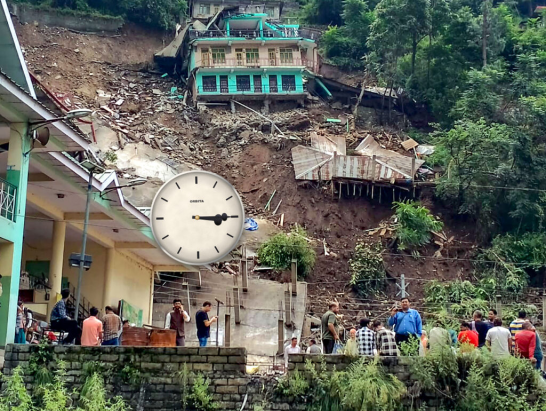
3:15
